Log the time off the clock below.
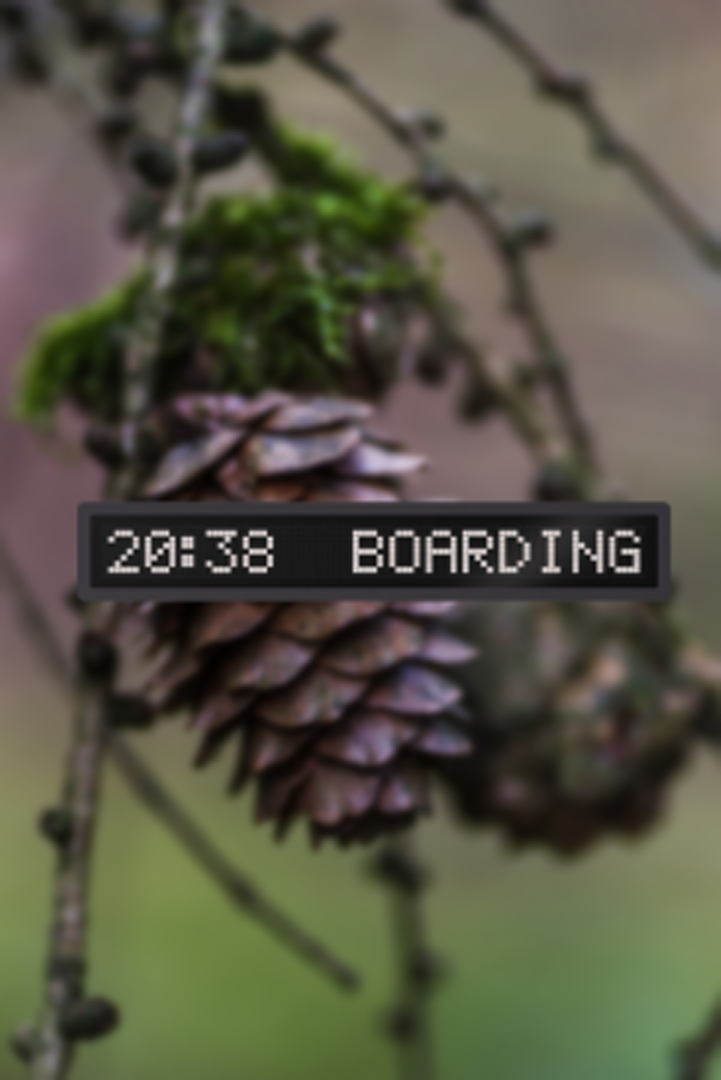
20:38
